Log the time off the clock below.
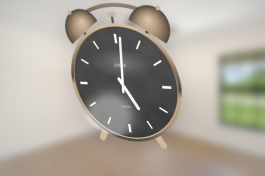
5:01
